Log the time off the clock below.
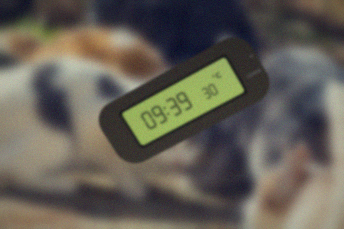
9:39
